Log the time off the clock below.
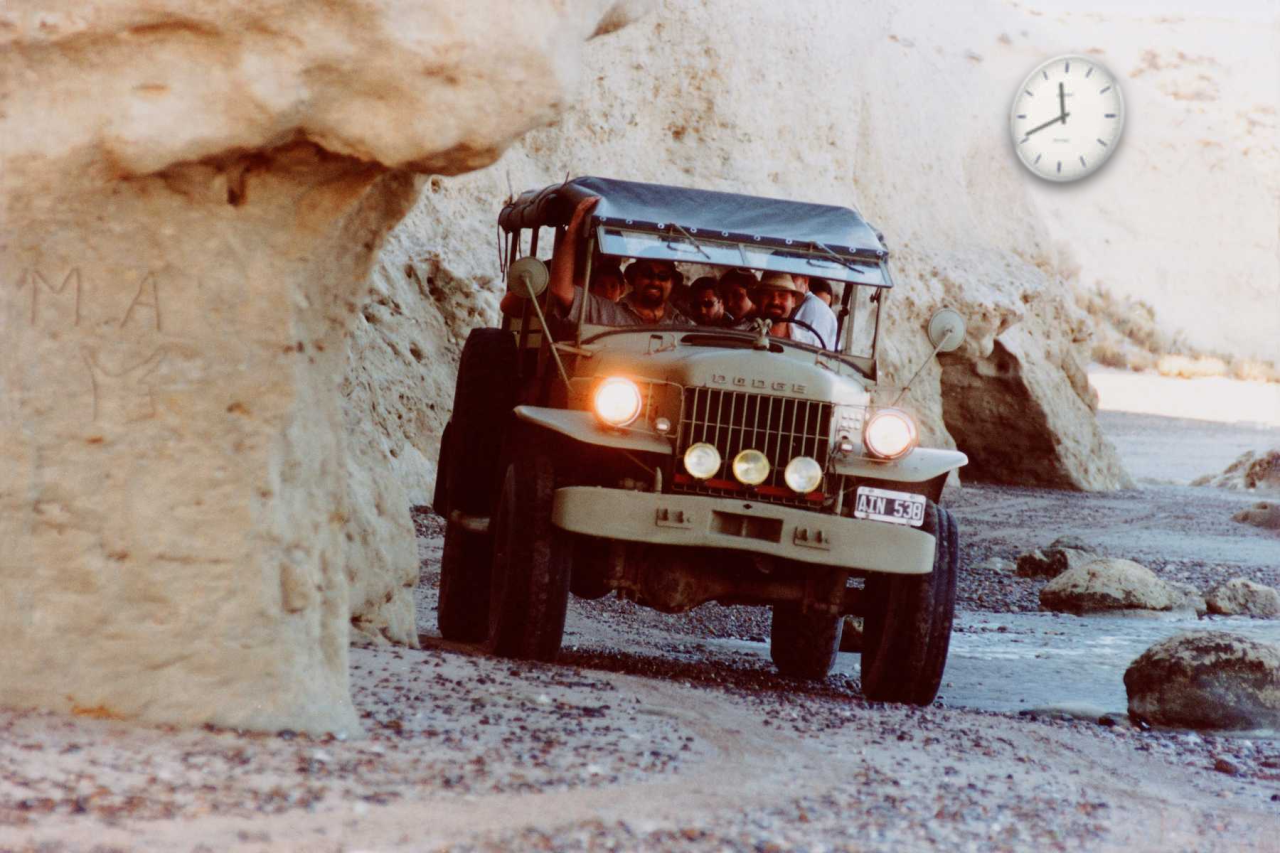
11:41
